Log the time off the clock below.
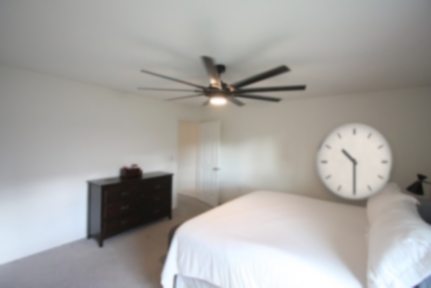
10:30
